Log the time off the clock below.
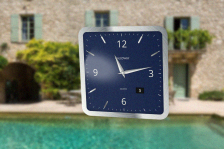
11:13
